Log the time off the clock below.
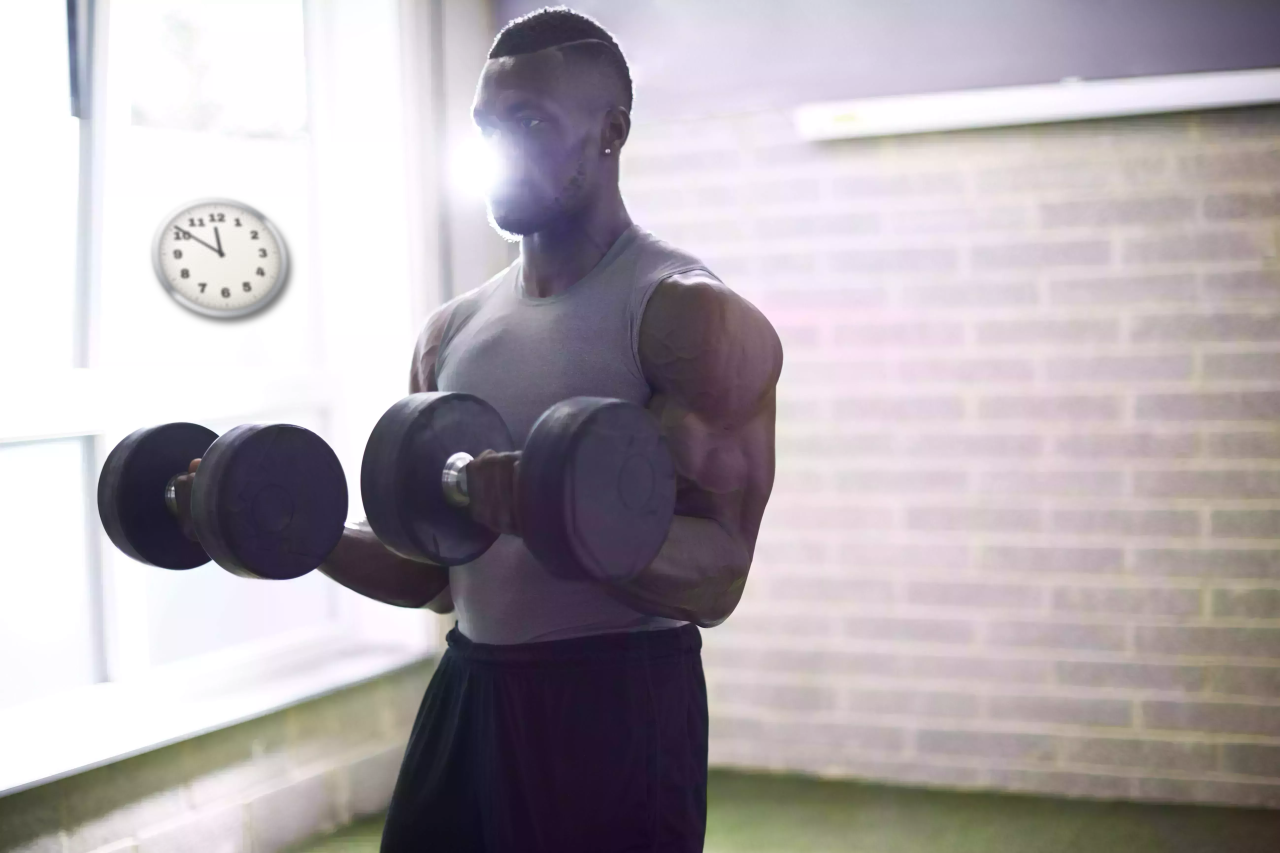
11:51
